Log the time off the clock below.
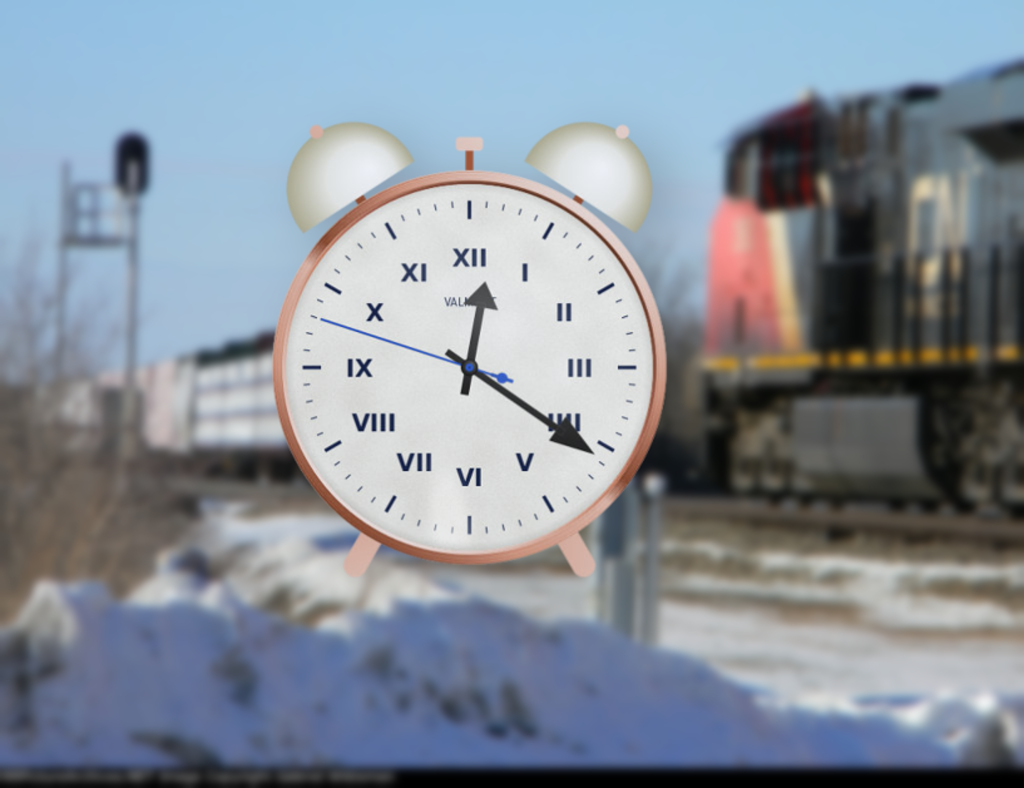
12:20:48
